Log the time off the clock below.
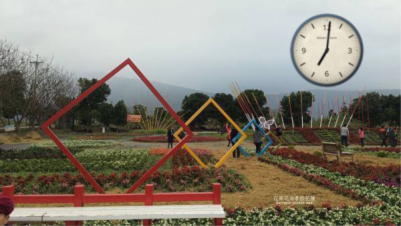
7:01
